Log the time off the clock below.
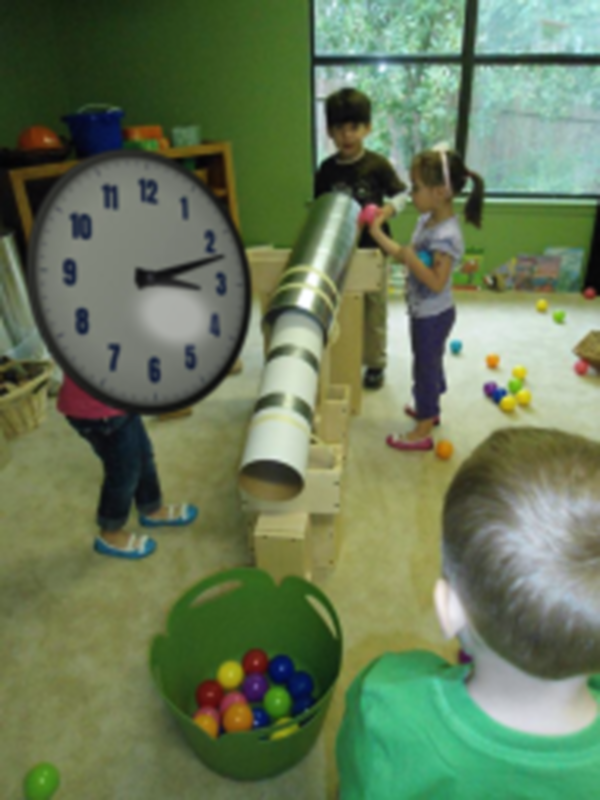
3:12
